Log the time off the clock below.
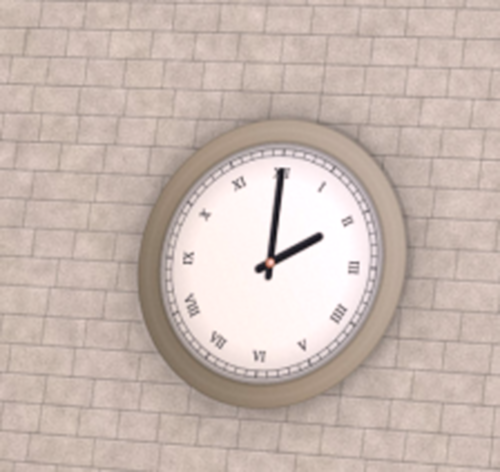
2:00
